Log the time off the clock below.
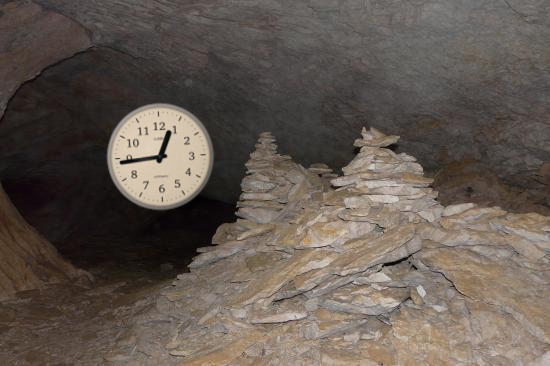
12:44
